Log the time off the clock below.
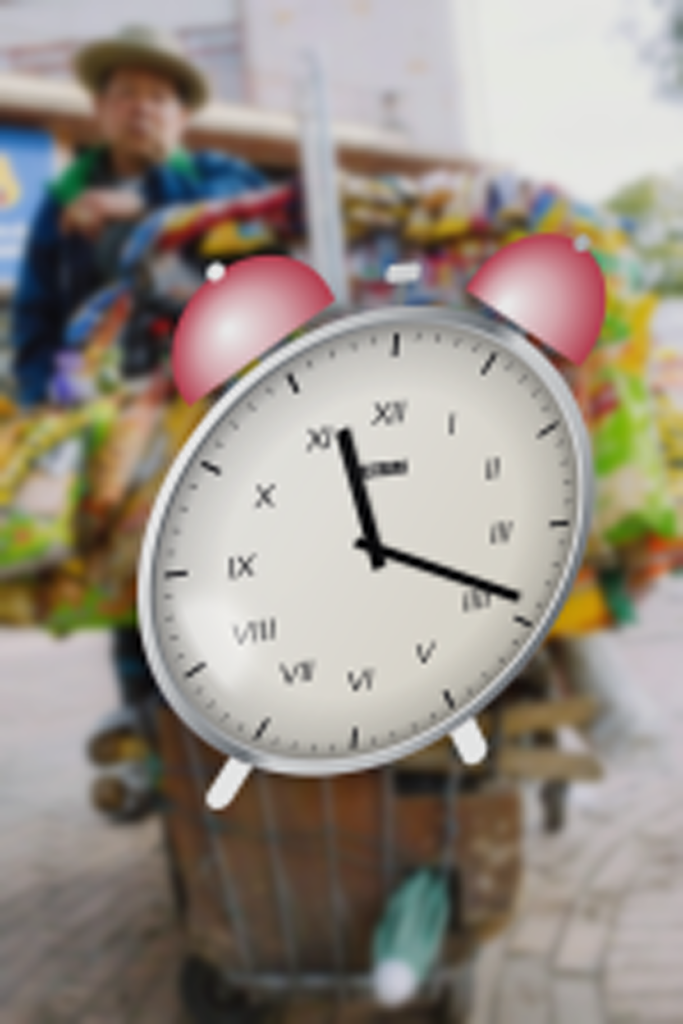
11:19
